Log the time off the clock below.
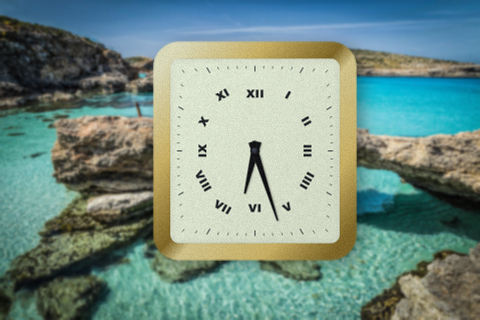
6:27
